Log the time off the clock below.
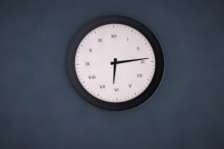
6:14
